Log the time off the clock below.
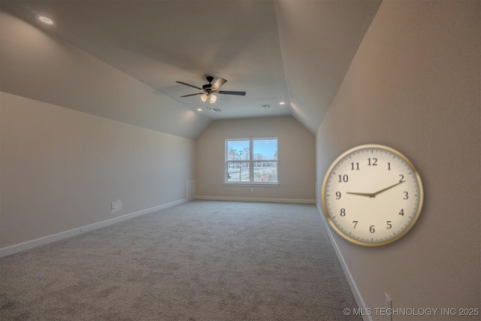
9:11
